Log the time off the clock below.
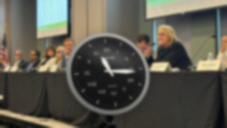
11:16
